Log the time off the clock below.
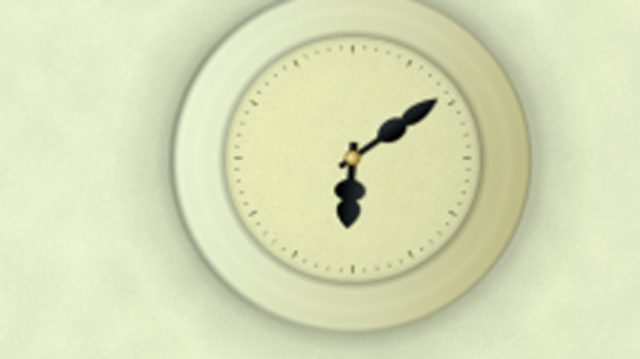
6:09
